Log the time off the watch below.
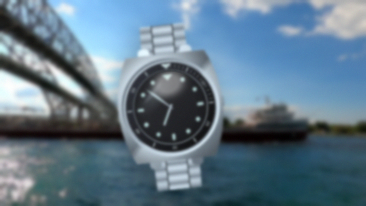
6:52
